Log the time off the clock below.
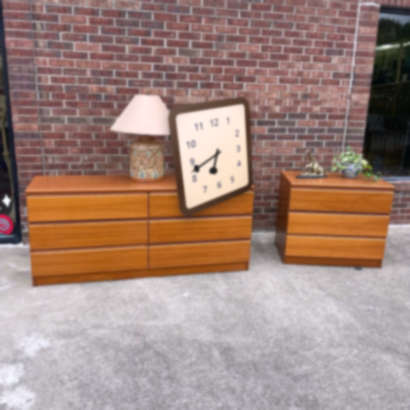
6:42
